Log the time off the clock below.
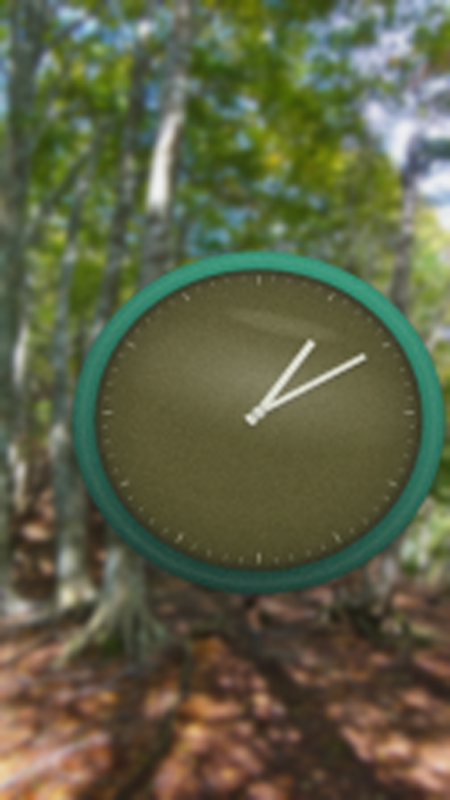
1:10
